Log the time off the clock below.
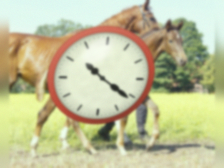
10:21
